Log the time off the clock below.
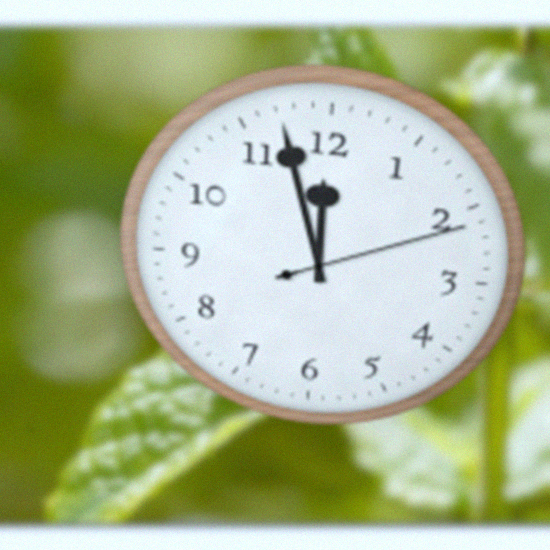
11:57:11
